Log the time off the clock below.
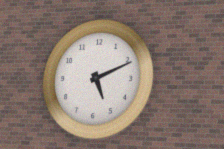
5:11
